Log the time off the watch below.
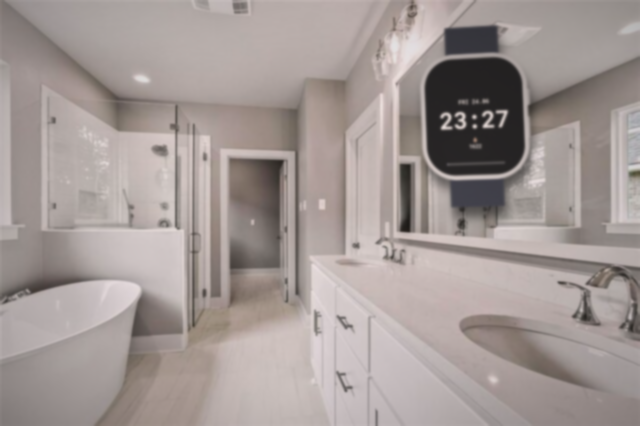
23:27
